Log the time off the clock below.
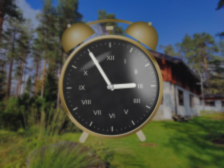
2:55
